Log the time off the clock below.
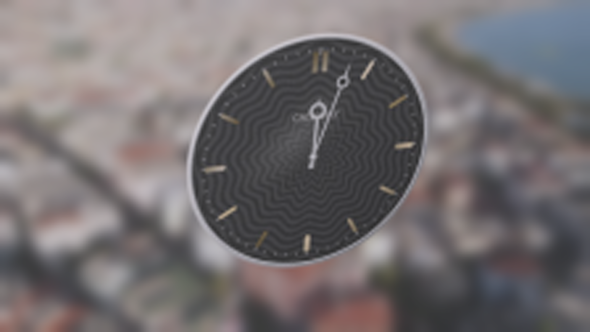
12:03
